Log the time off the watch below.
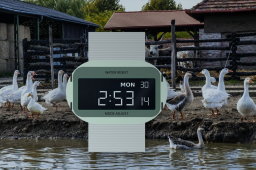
2:53:14
